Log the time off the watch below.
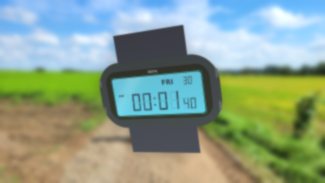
0:01:40
